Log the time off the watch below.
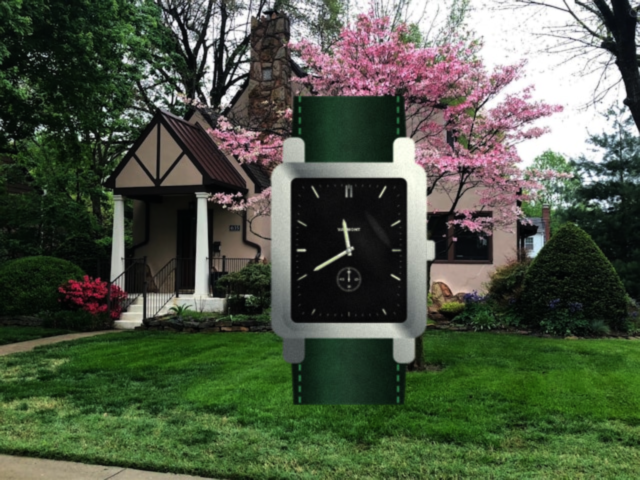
11:40
